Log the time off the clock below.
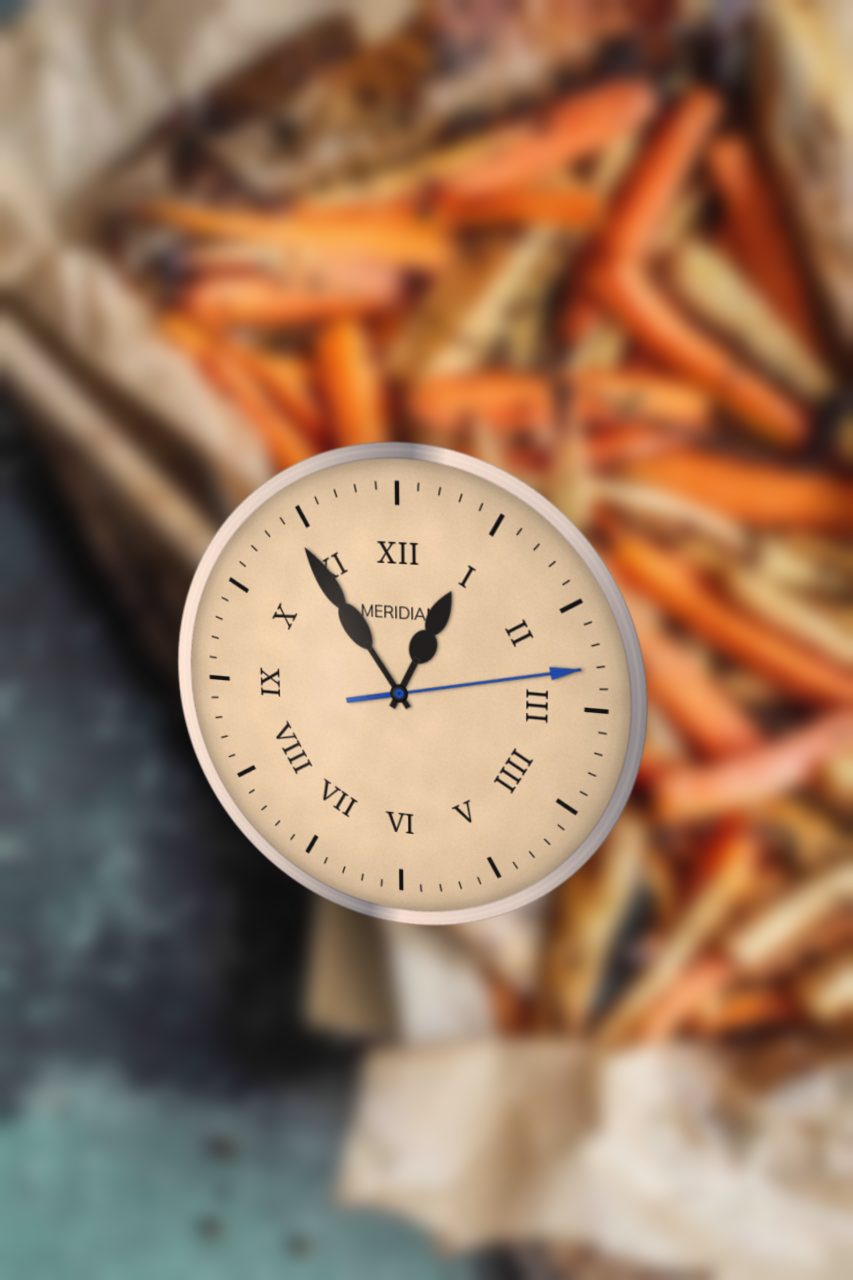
12:54:13
